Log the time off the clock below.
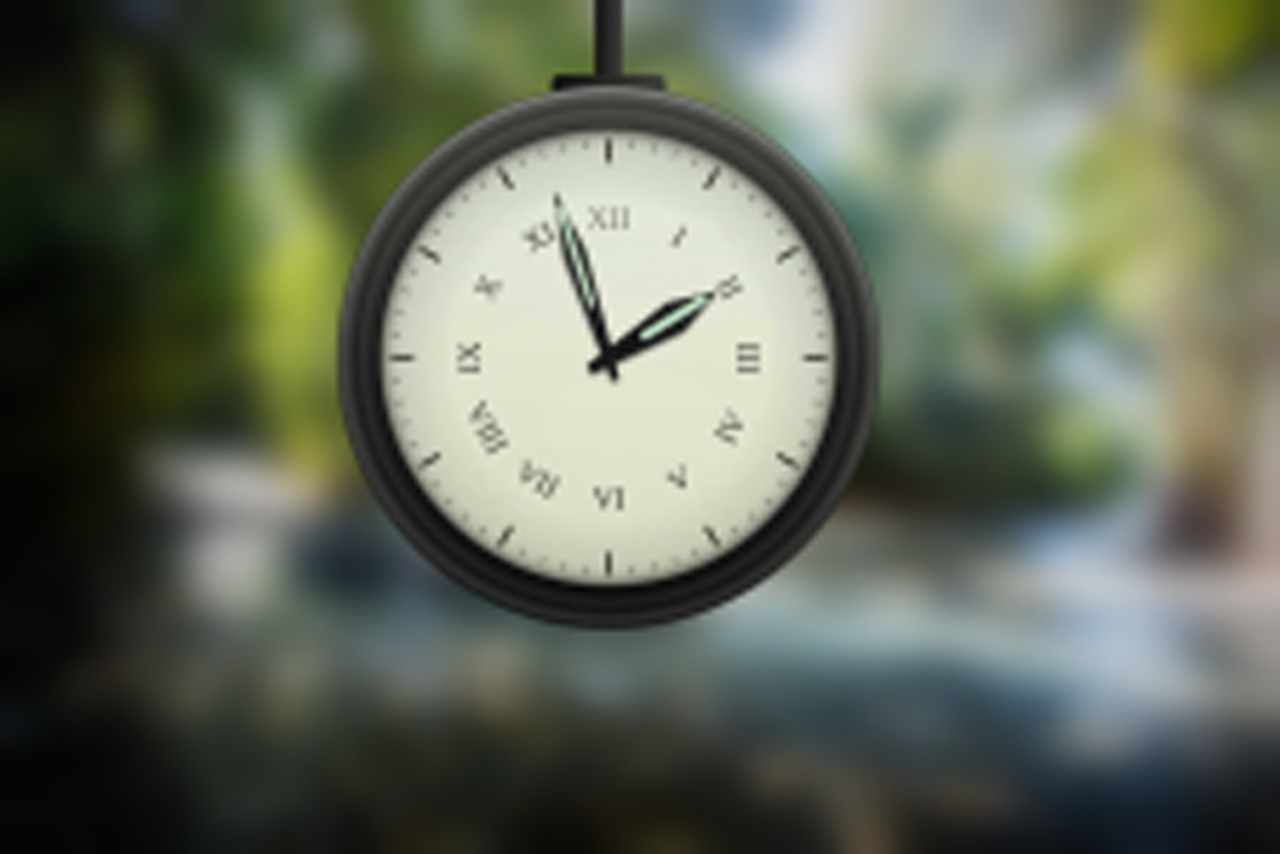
1:57
